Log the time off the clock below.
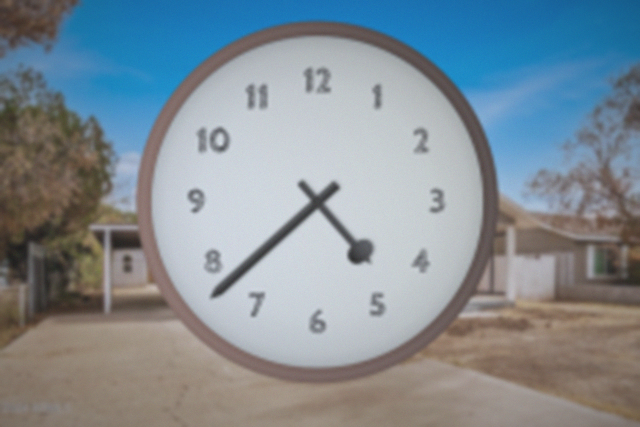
4:38
